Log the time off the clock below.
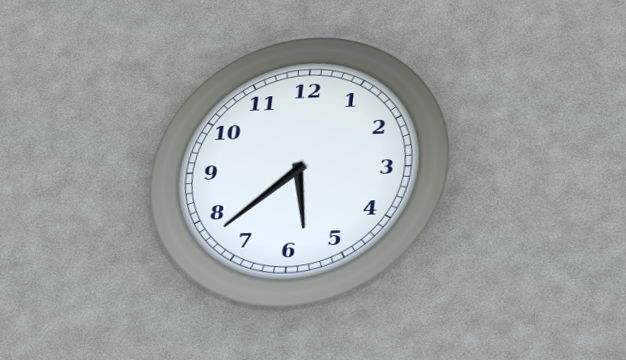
5:38
